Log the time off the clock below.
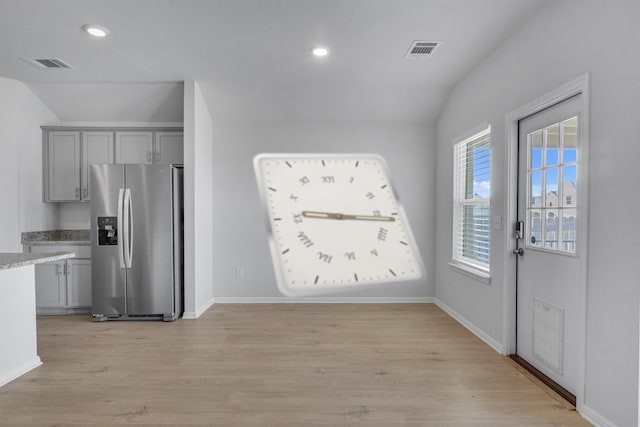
9:16
